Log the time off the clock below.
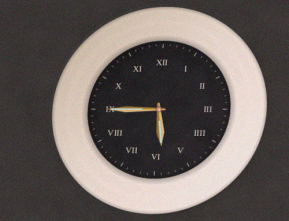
5:45
